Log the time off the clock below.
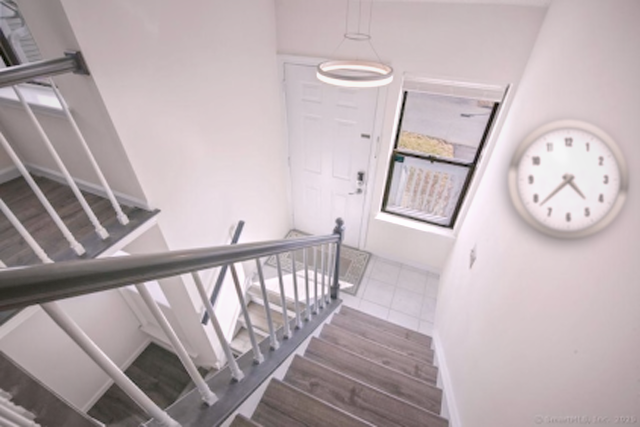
4:38
